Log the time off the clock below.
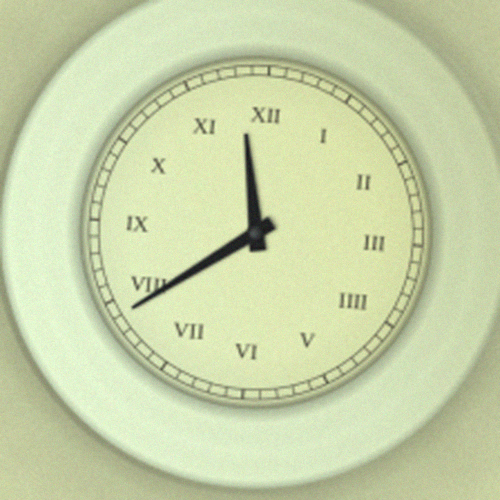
11:39
